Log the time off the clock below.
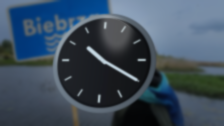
10:20
